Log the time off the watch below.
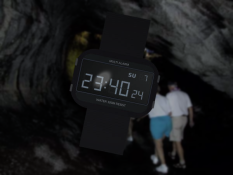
23:40:24
